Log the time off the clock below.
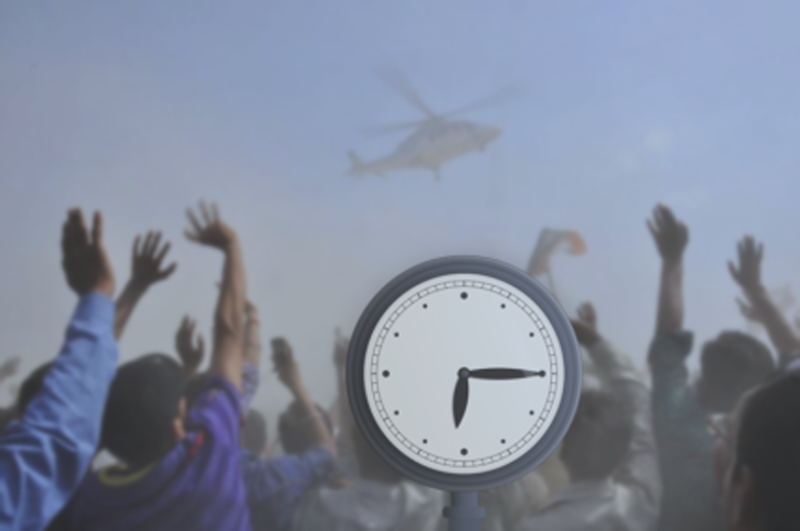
6:15
